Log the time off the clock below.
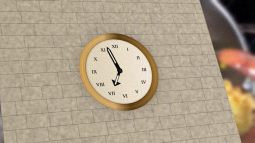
6:57
